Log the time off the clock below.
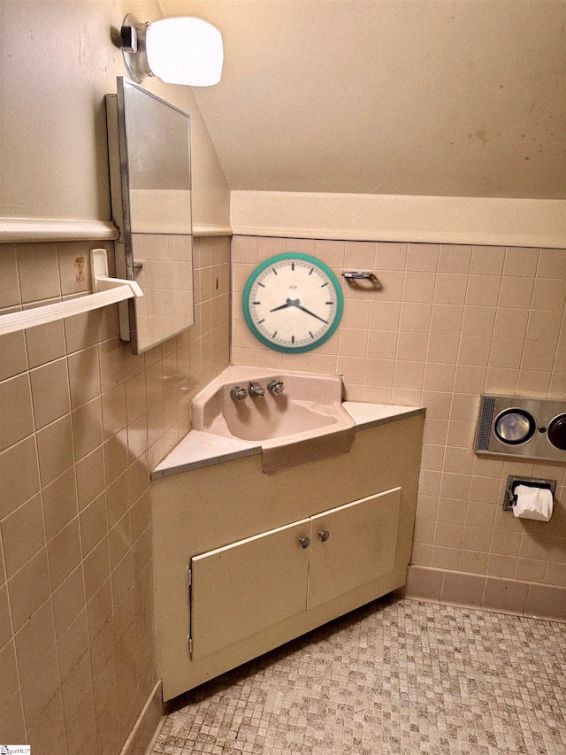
8:20
